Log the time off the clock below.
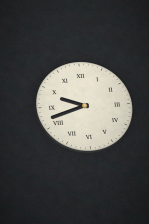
9:42
